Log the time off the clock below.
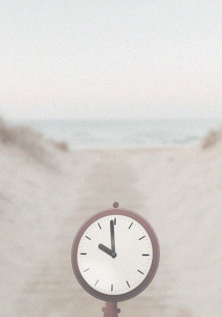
9:59
